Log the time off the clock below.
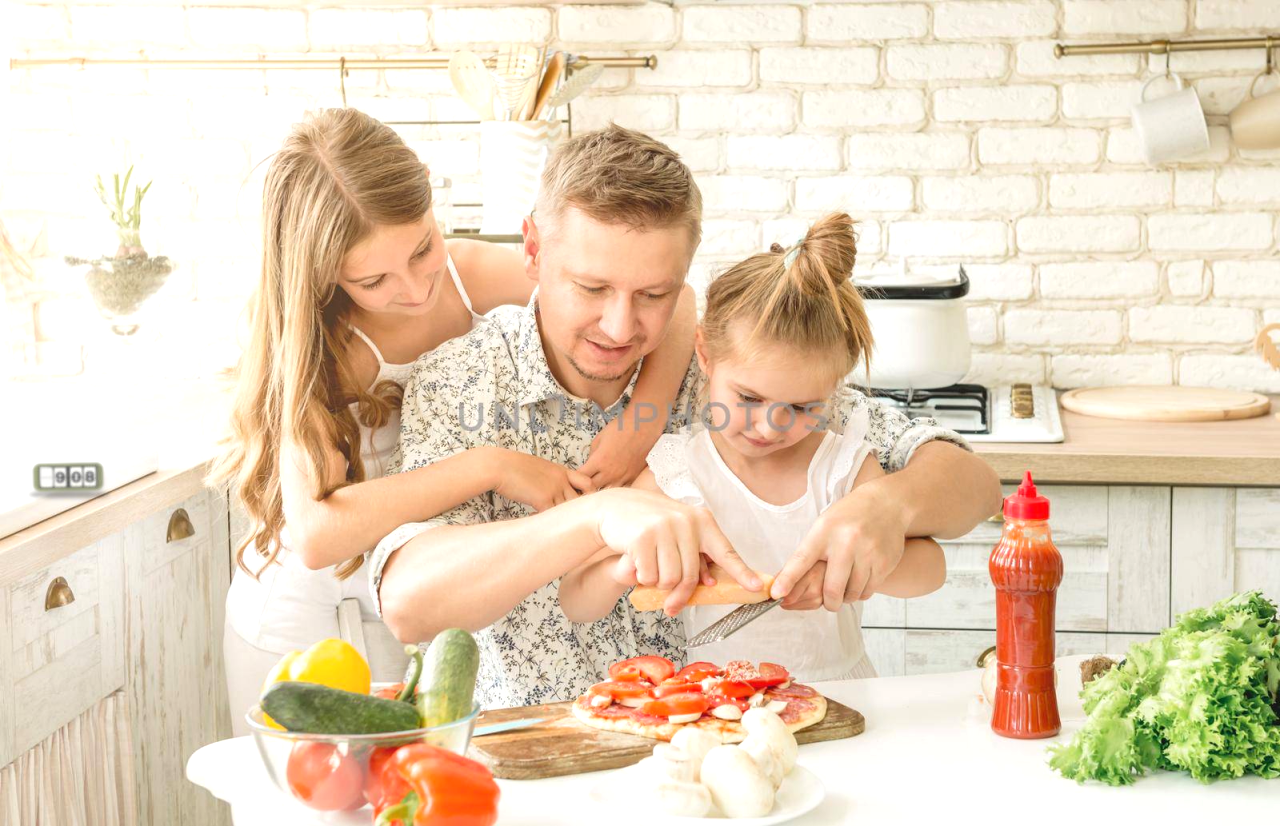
9:08
